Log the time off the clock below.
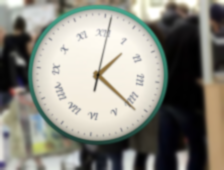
1:21:01
